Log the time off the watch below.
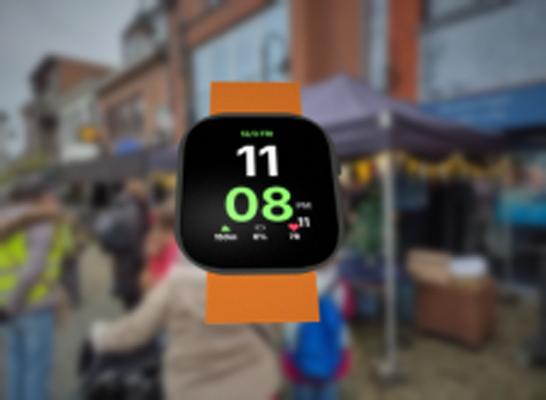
11:08
